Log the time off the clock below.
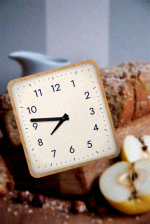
7:47
